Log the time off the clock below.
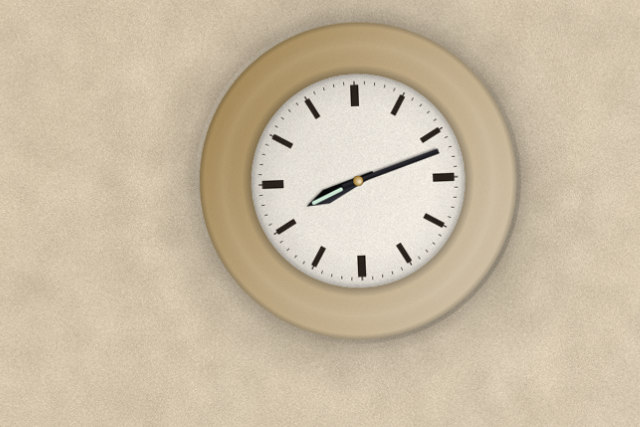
8:12
